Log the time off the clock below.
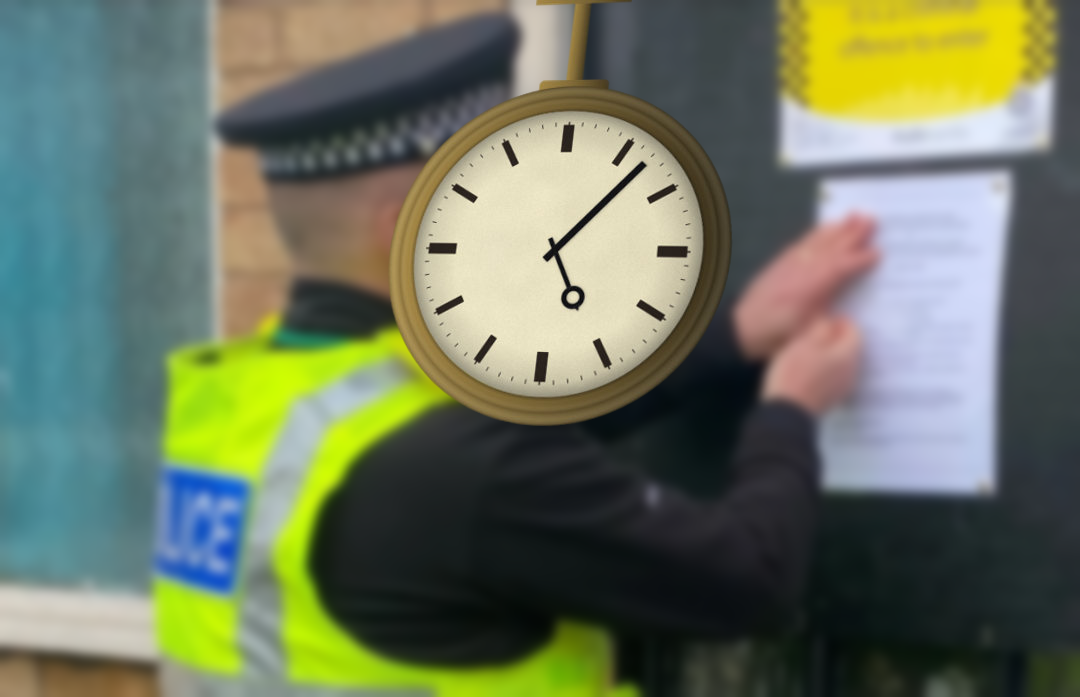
5:07
